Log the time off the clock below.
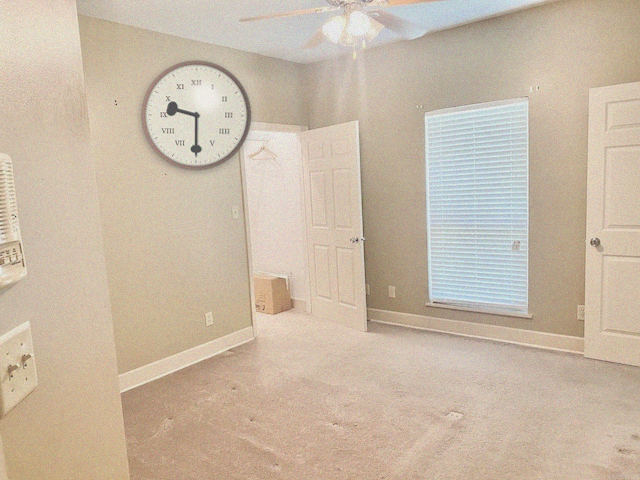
9:30
